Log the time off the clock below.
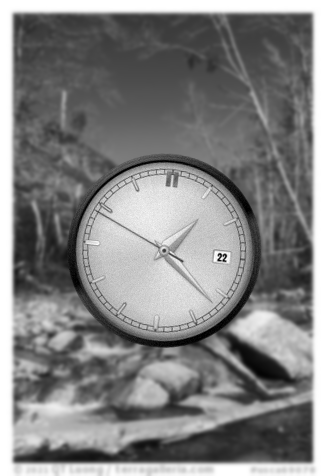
1:21:49
